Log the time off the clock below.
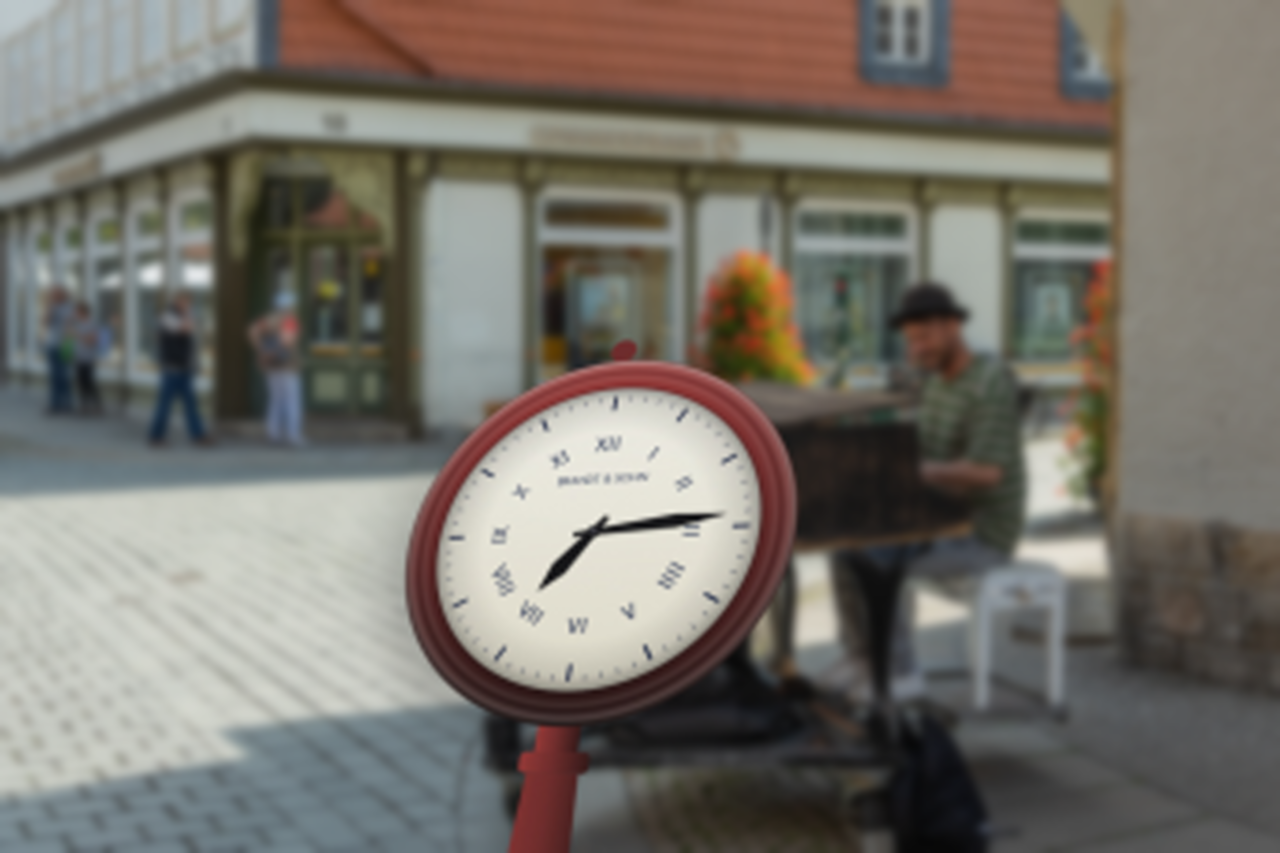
7:14
